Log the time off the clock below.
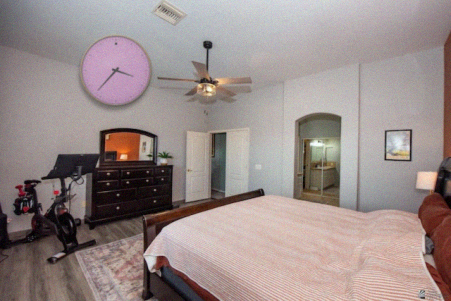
3:37
